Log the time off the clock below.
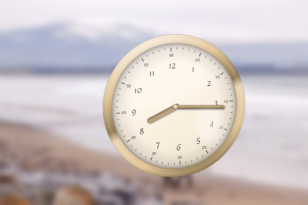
8:16
